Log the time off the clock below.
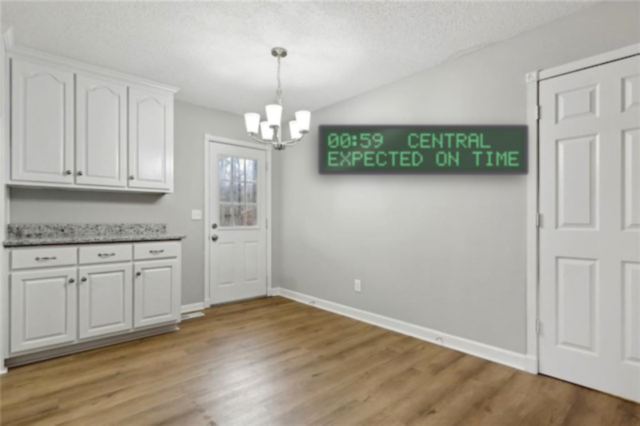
0:59
